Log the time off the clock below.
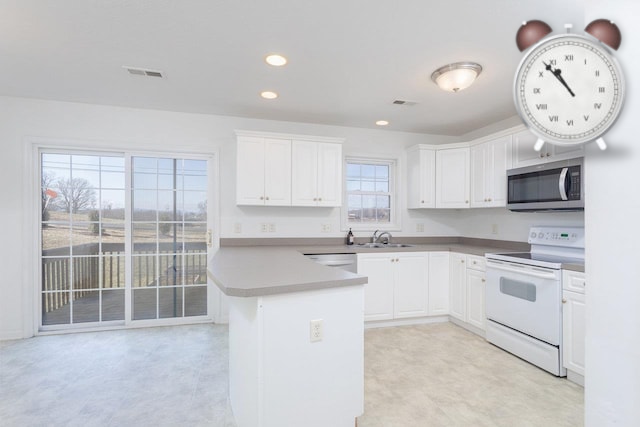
10:53
